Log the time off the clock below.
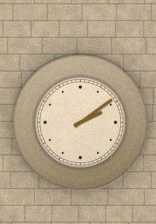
2:09
